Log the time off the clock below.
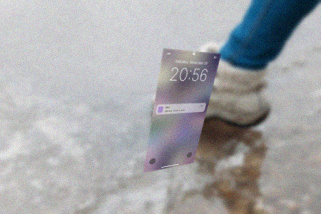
20:56
